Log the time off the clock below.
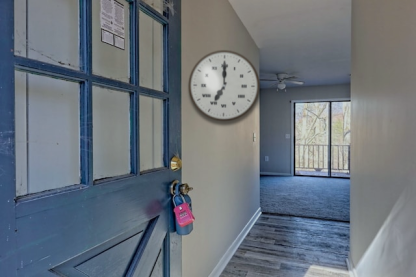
7:00
